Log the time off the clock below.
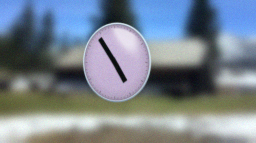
4:54
